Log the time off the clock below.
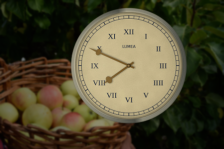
7:49
